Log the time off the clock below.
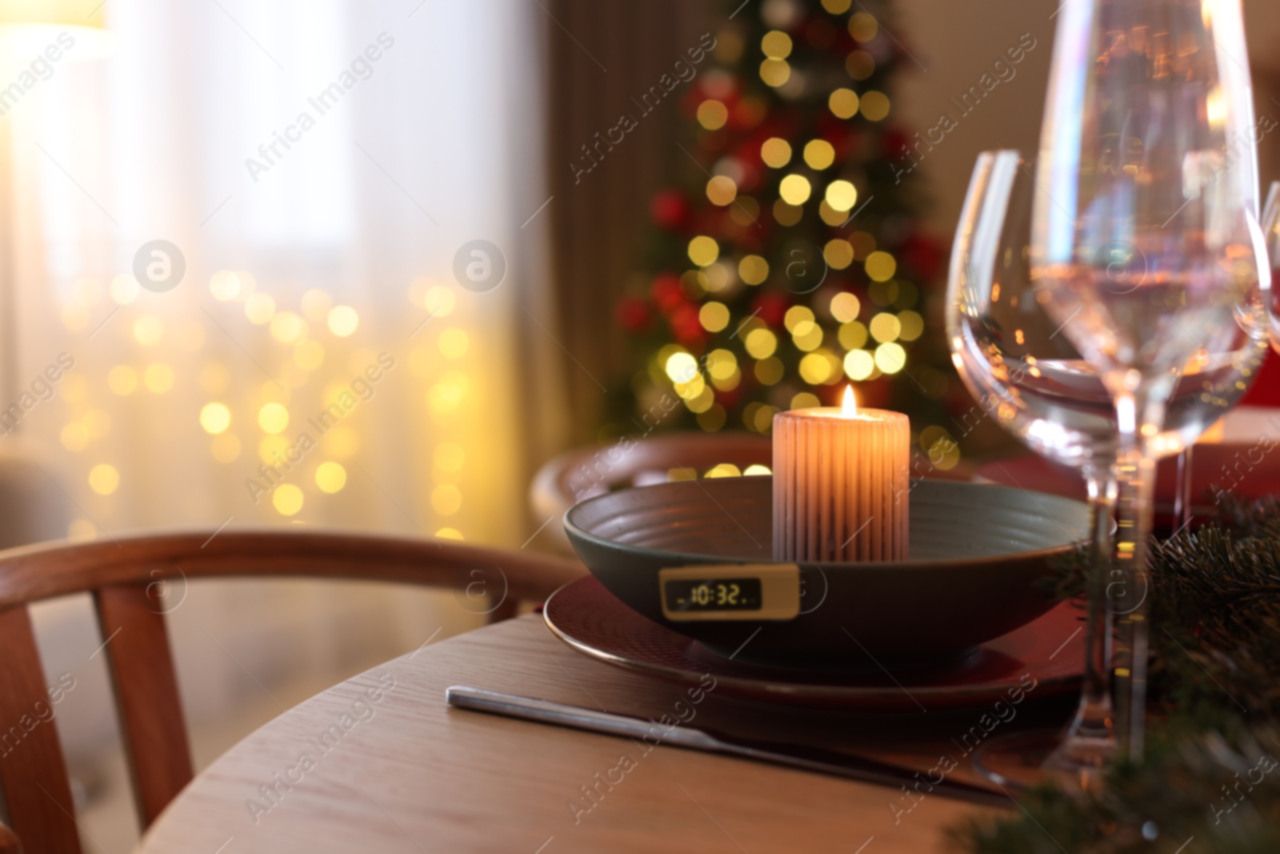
10:32
